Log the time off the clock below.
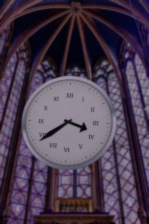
3:39
